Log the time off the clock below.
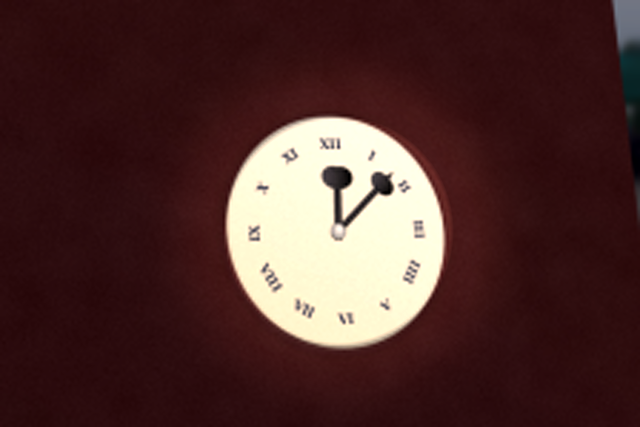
12:08
